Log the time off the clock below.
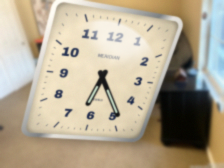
6:24
